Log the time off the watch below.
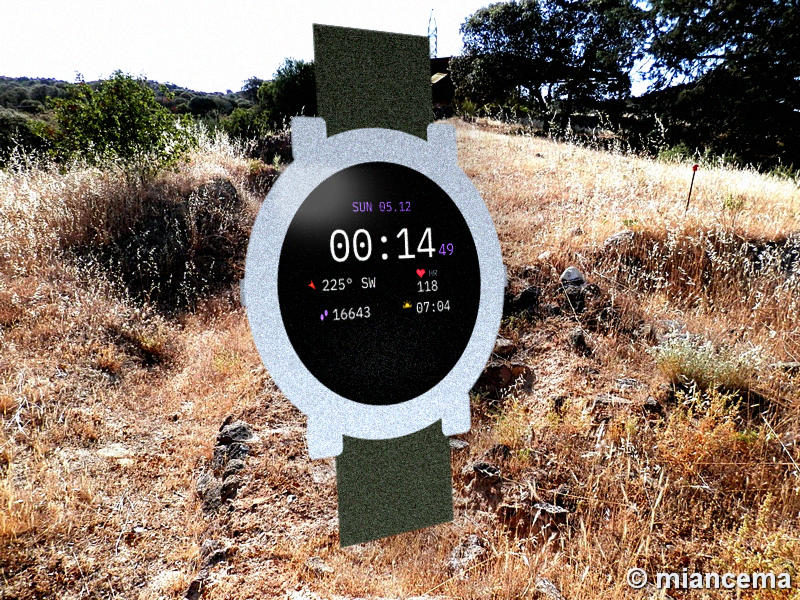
0:14:49
